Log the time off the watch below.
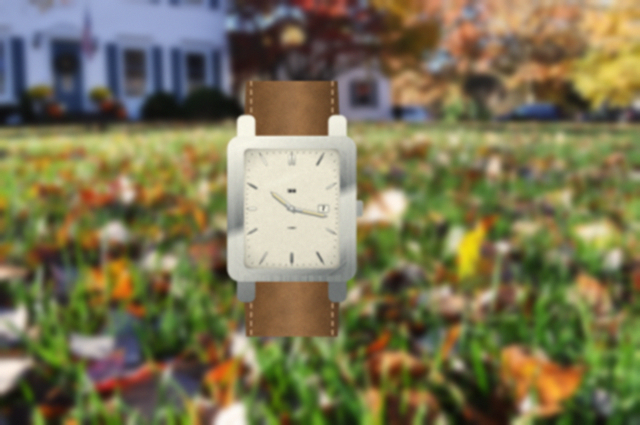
10:17
